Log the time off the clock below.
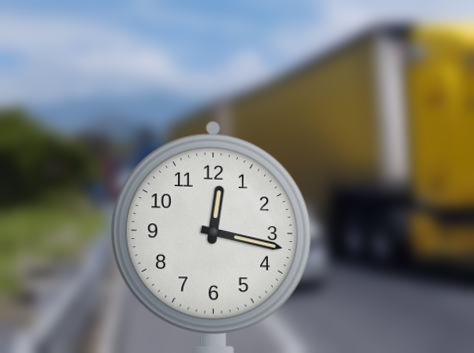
12:17
